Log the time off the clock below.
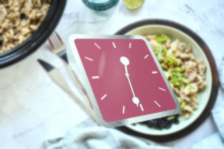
12:31
